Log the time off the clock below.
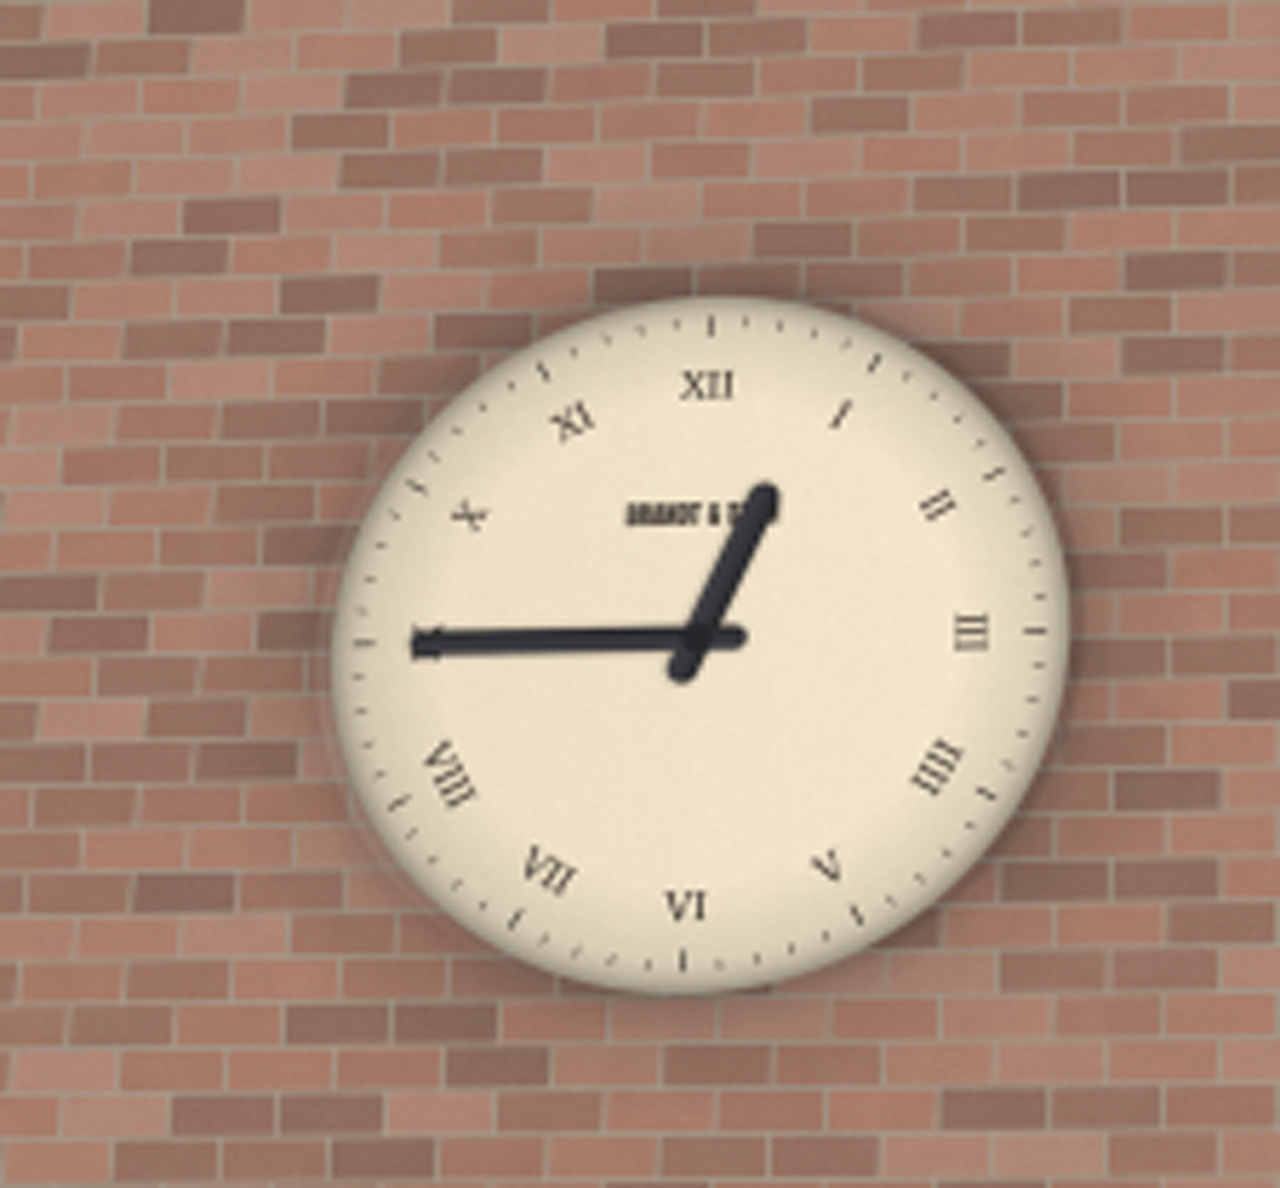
12:45
